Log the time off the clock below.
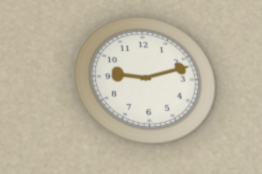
9:12
